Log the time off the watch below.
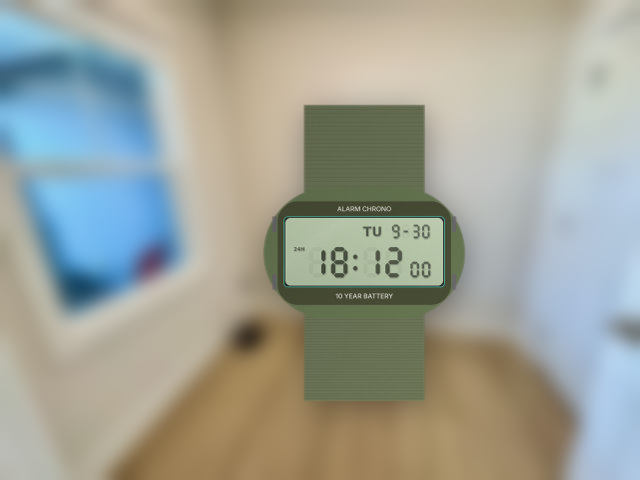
18:12:00
